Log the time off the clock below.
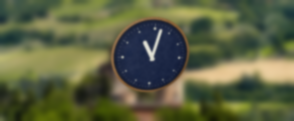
11:02
